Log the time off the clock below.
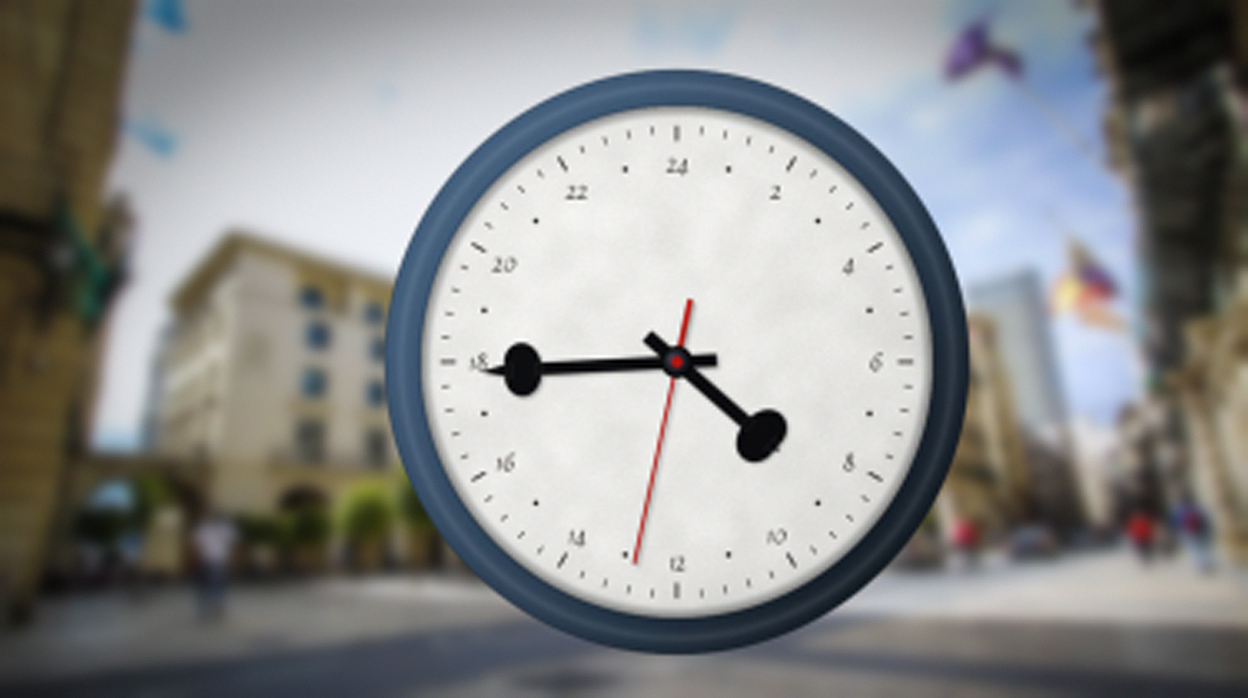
8:44:32
